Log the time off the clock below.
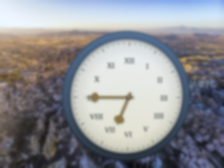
6:45
